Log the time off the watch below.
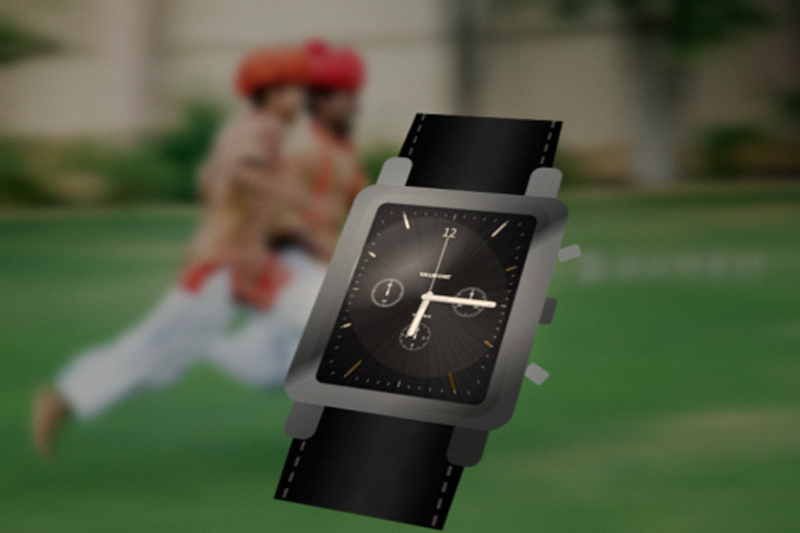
6:15
